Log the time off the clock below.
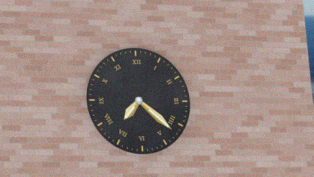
7:22
